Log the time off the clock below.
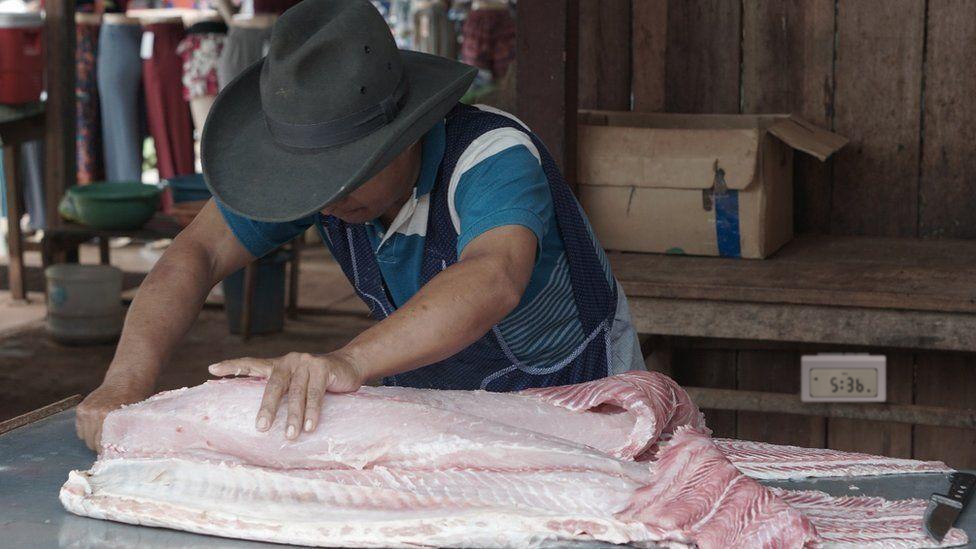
5:36
